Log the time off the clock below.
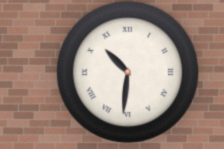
10:31
